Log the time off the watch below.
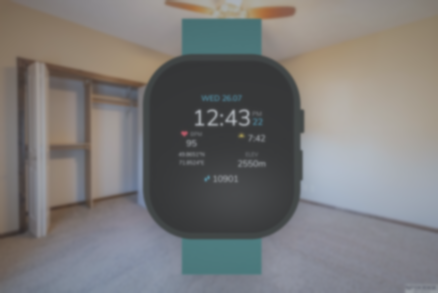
12:43
